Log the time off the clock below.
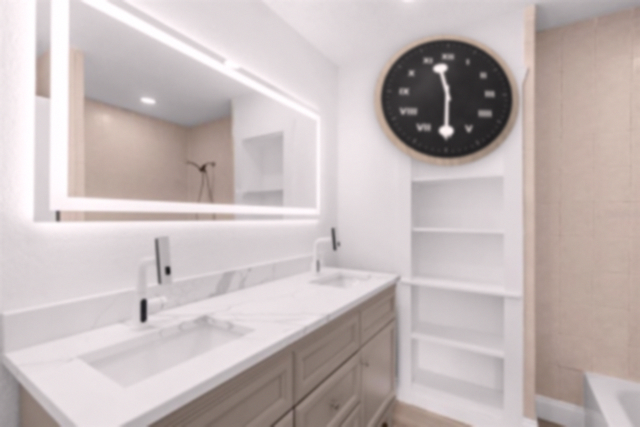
11:30
